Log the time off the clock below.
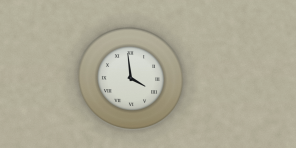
3:59
